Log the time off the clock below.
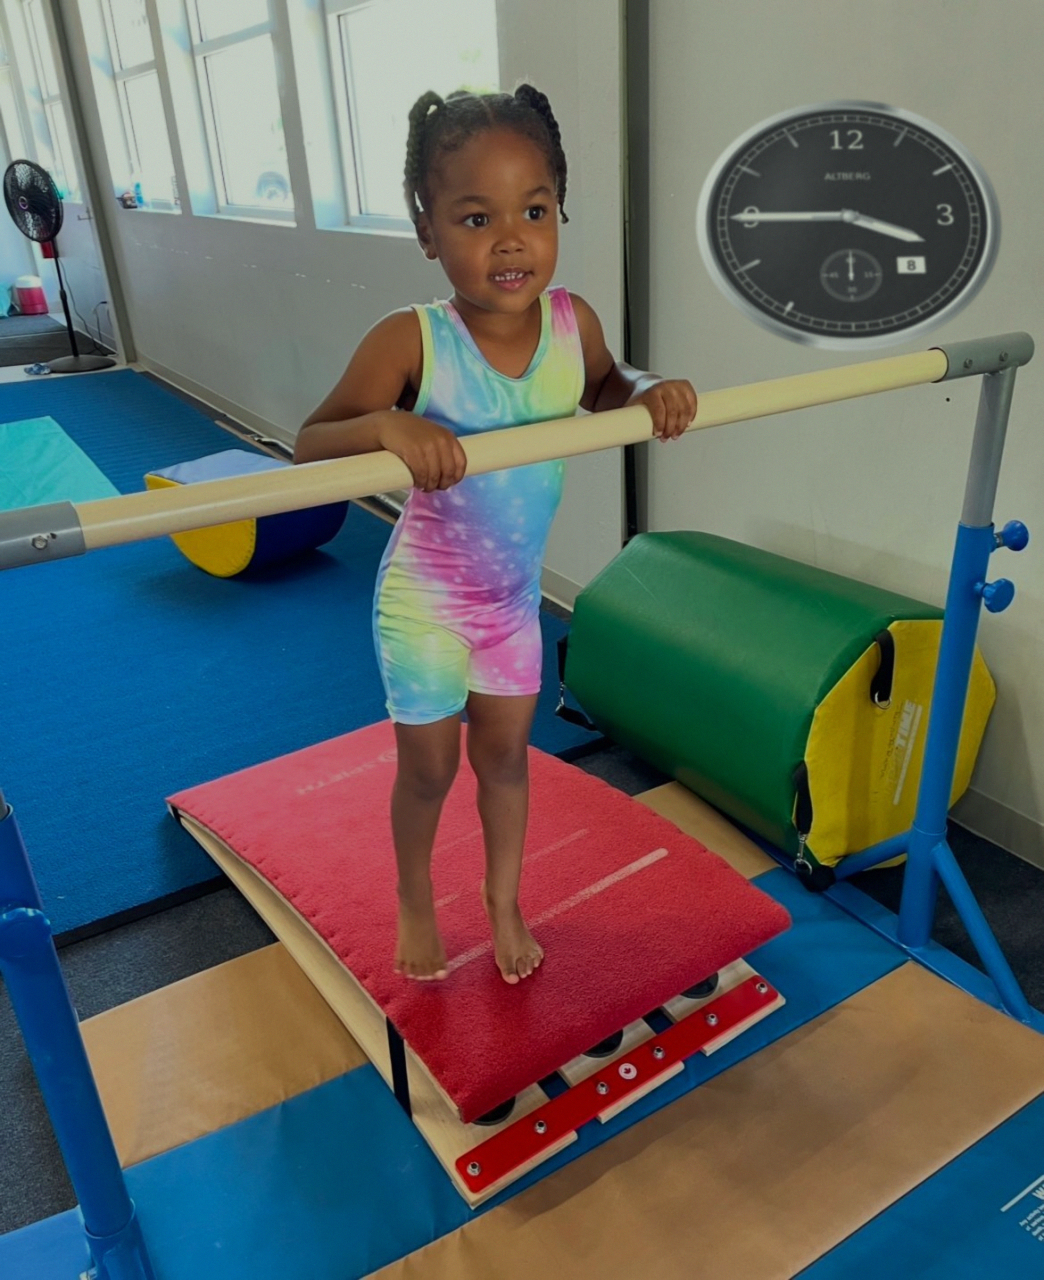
3:45
